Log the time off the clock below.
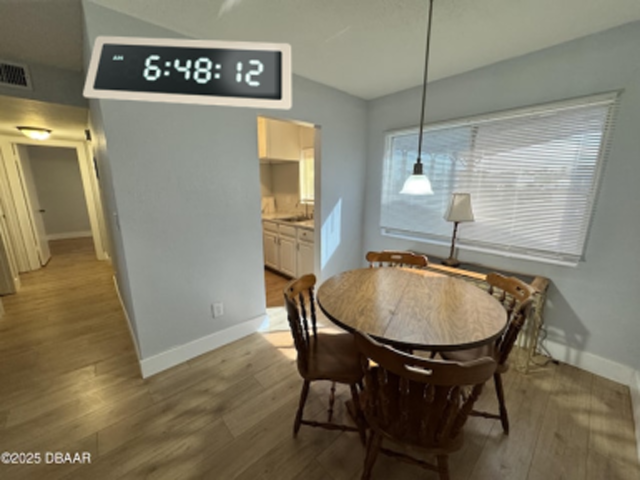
6:48:12
